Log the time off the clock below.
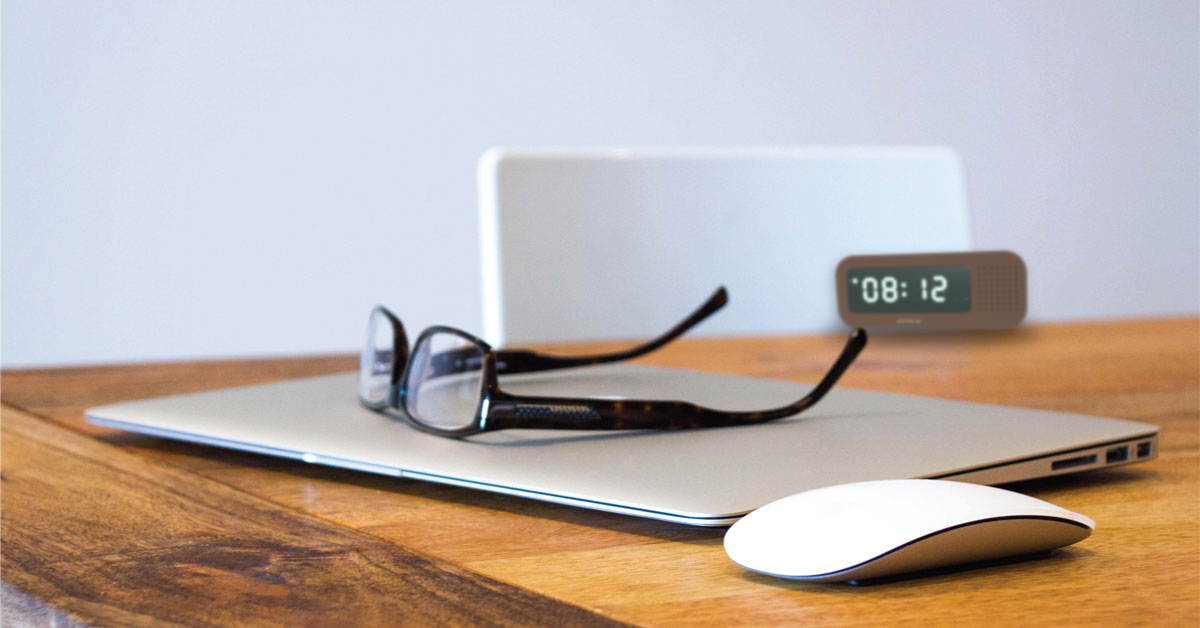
8:12
